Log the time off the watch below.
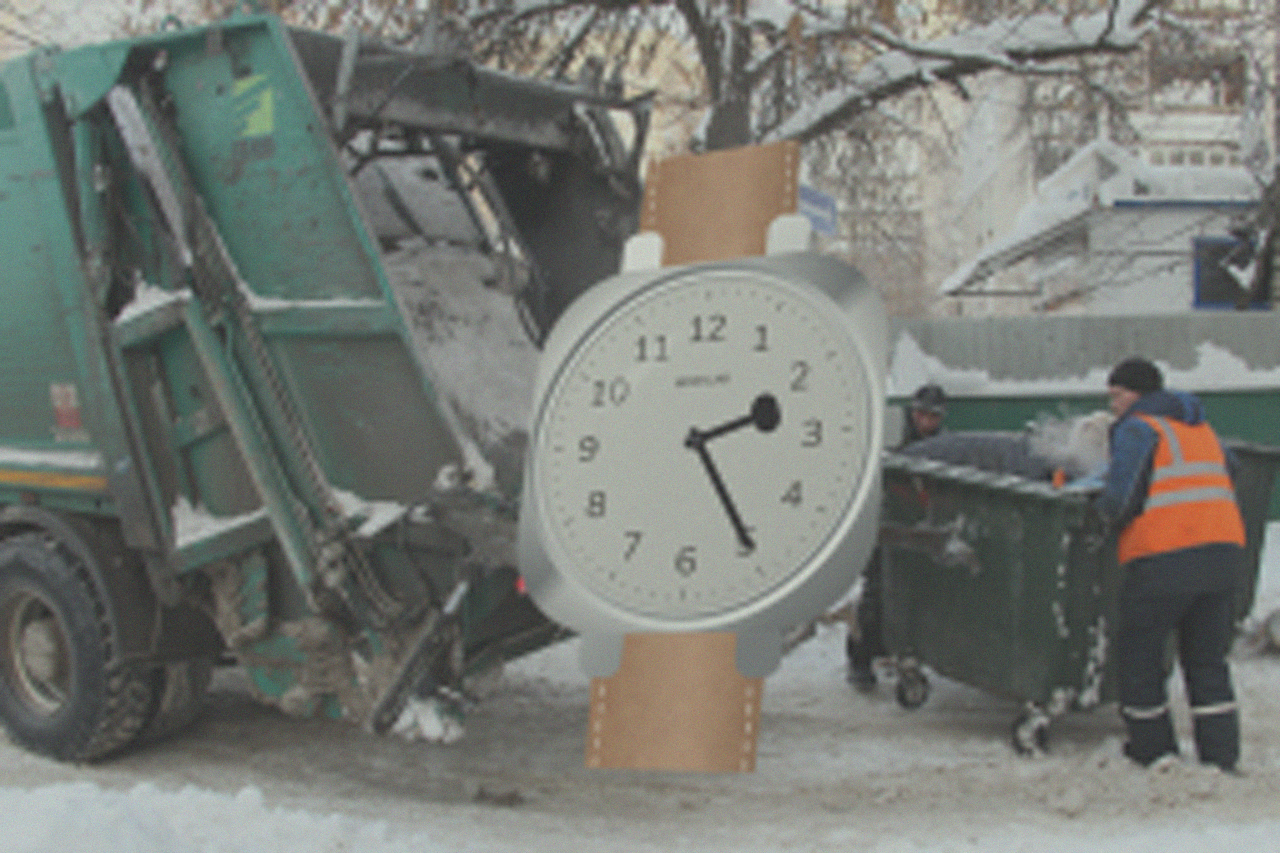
2:25
